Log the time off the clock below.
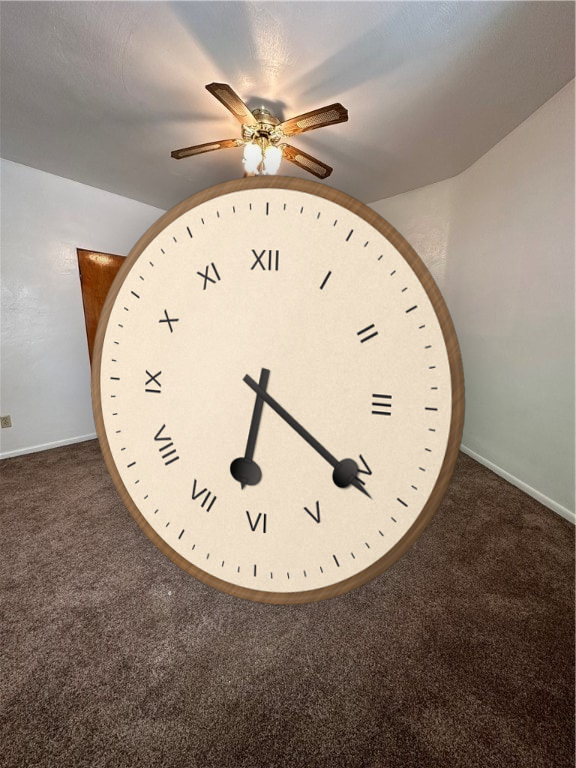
6:21
